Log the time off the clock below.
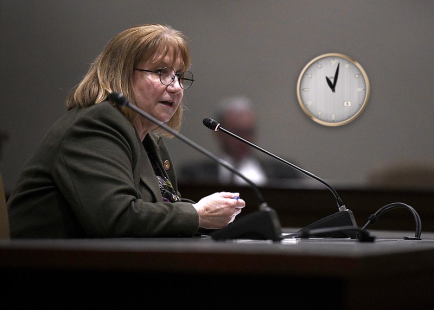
11:02
